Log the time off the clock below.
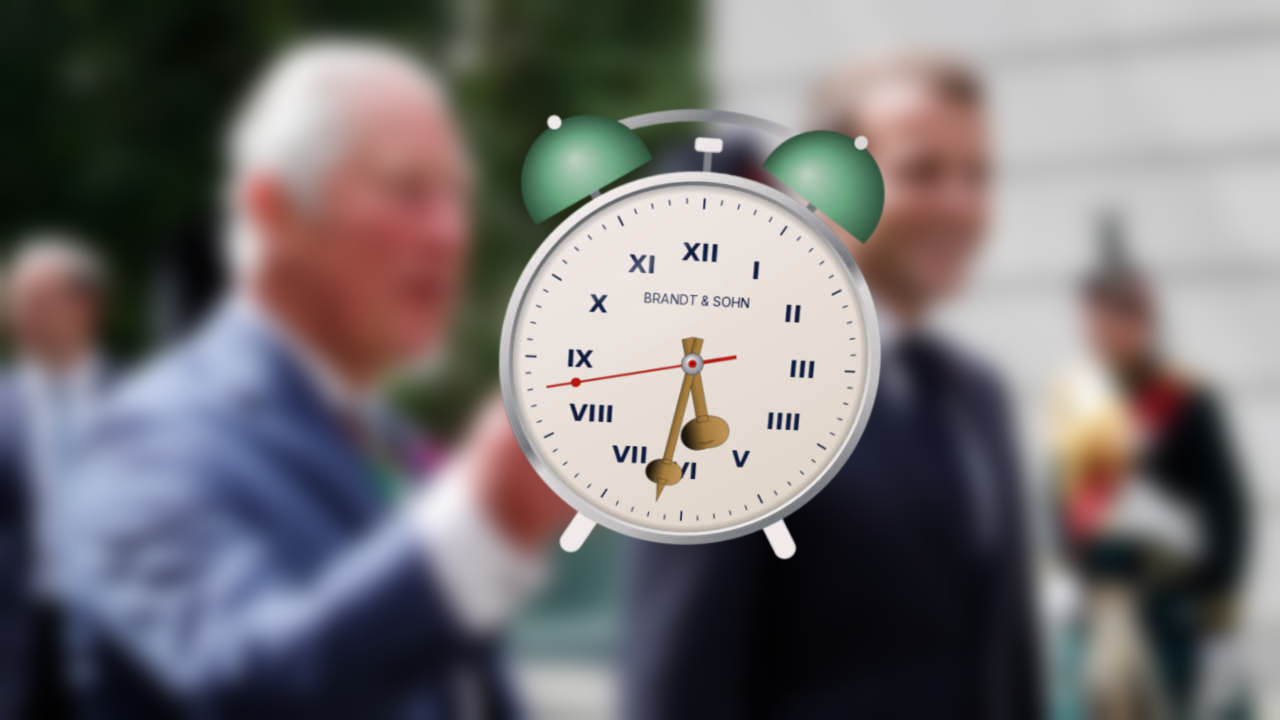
5:31:43
